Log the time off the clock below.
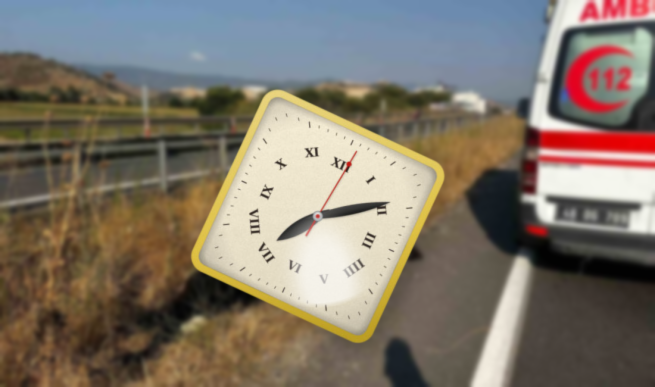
7:09:01
